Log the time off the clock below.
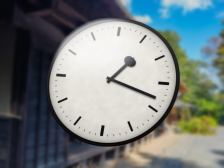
1:18
